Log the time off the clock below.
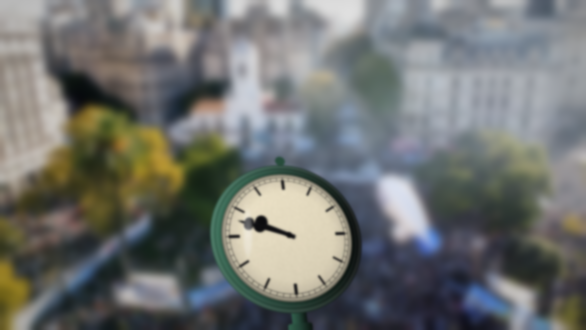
9:48
